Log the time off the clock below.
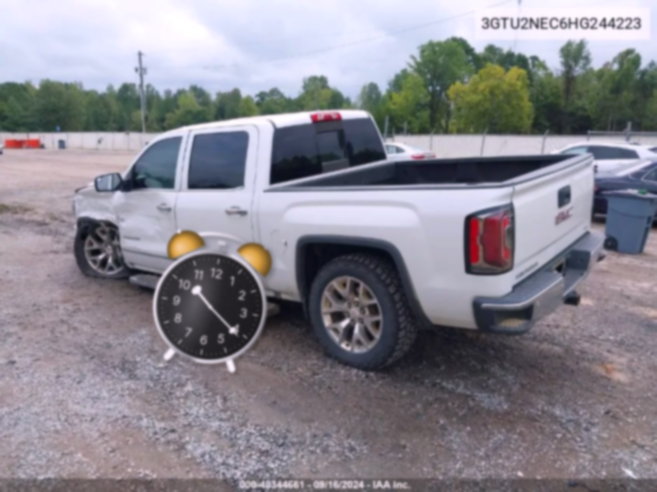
10:21
